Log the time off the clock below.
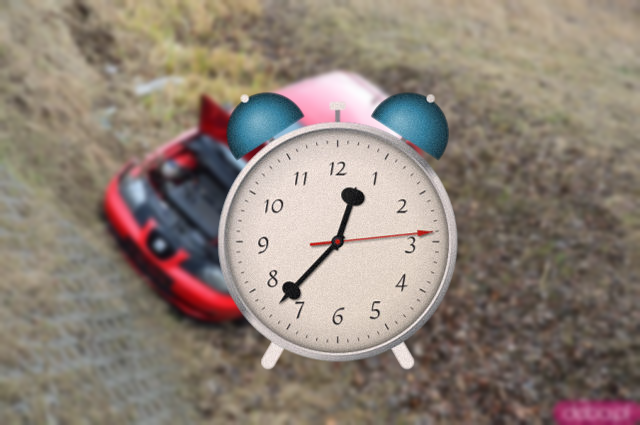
12:37:14
